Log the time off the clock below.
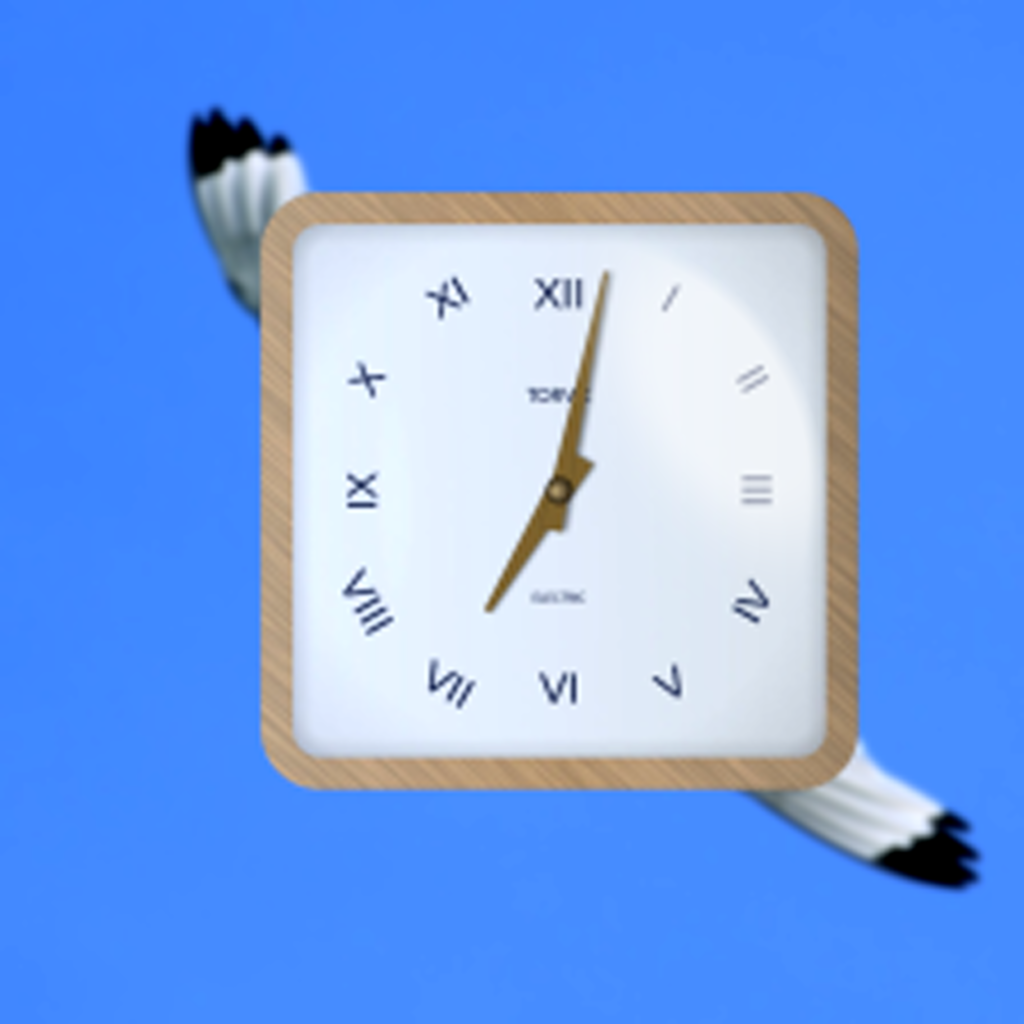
7:02
